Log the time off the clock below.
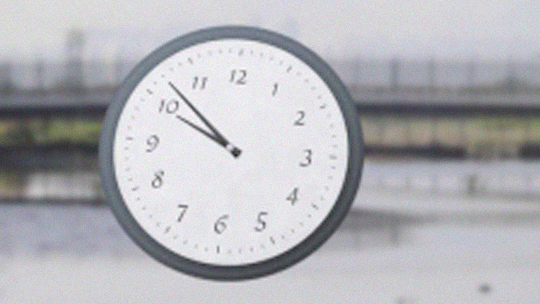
9:52
